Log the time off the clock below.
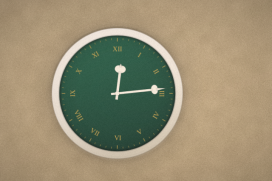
12:14
